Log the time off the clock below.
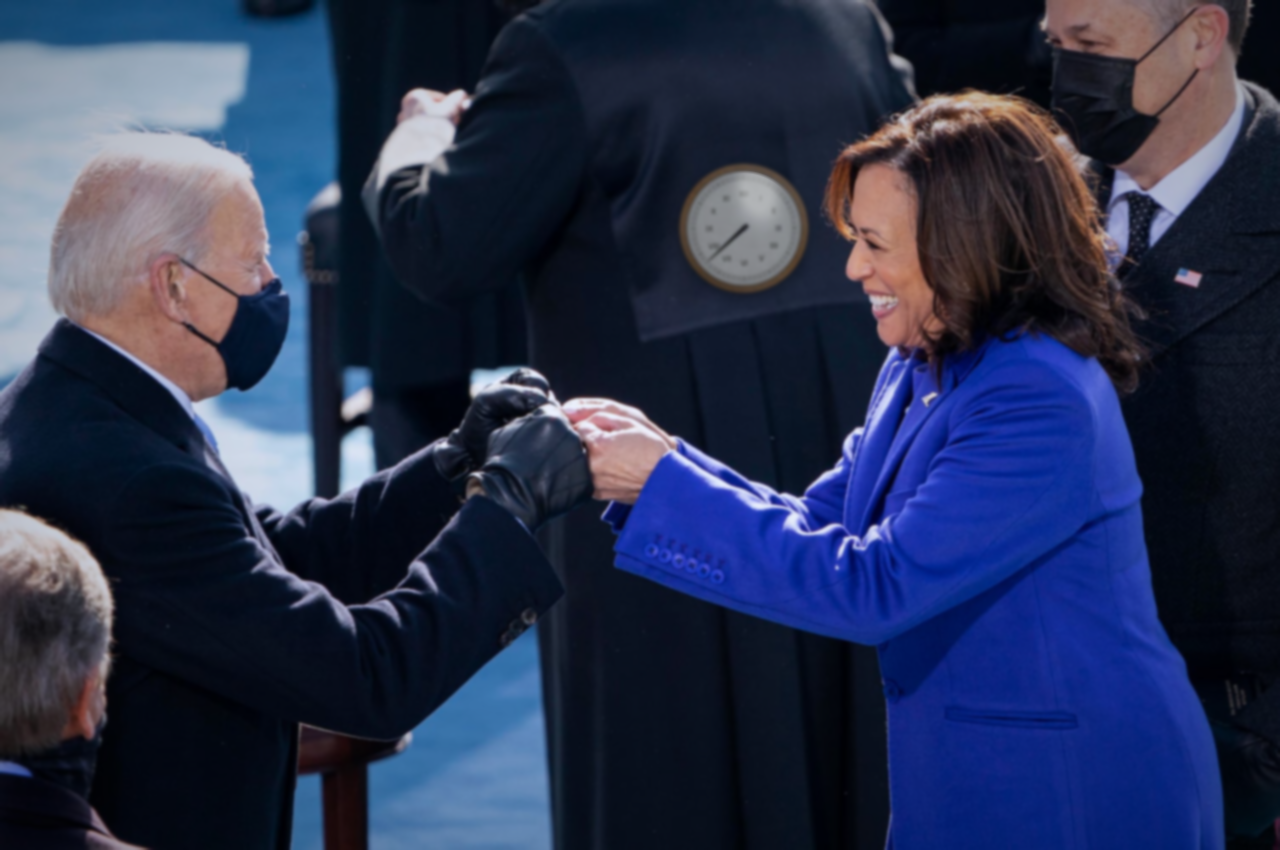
7:38
